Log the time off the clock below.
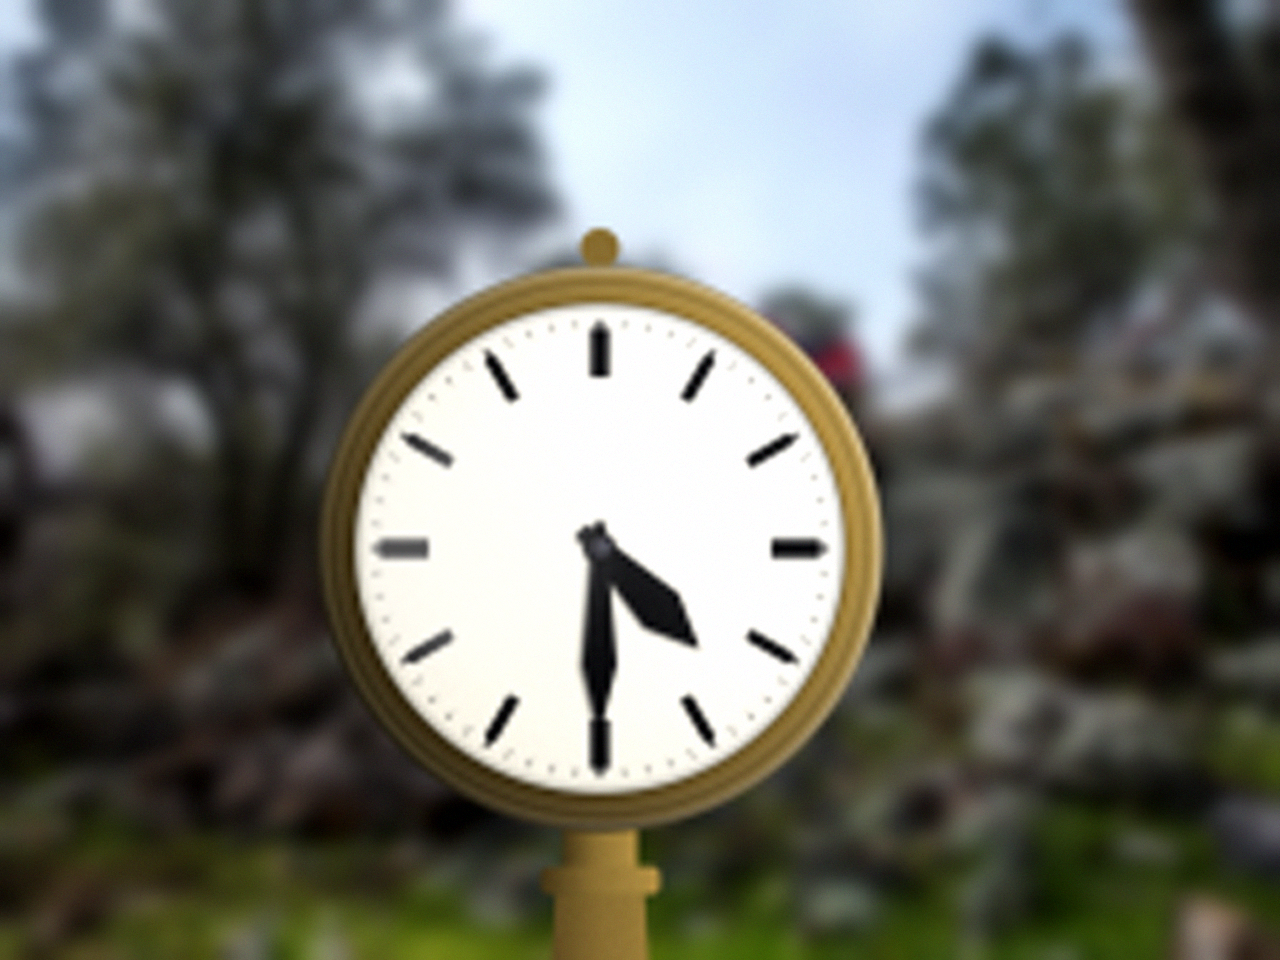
4:30
